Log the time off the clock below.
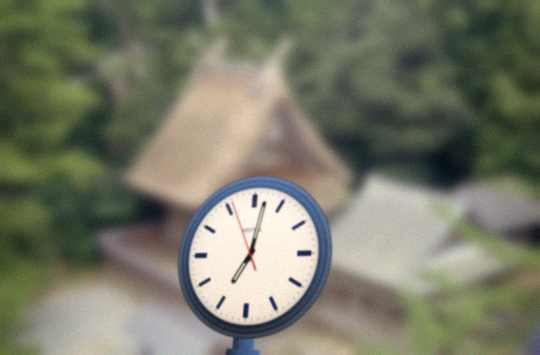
7:01:56
